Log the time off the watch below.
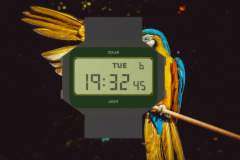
19:32:45
